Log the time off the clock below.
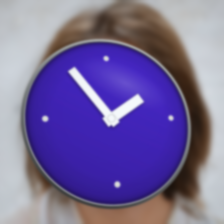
1:54
